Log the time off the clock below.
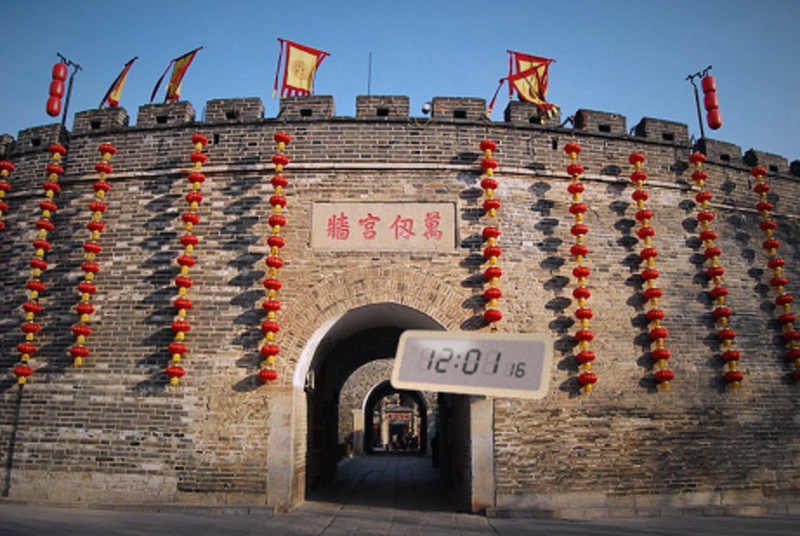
12:01:16
